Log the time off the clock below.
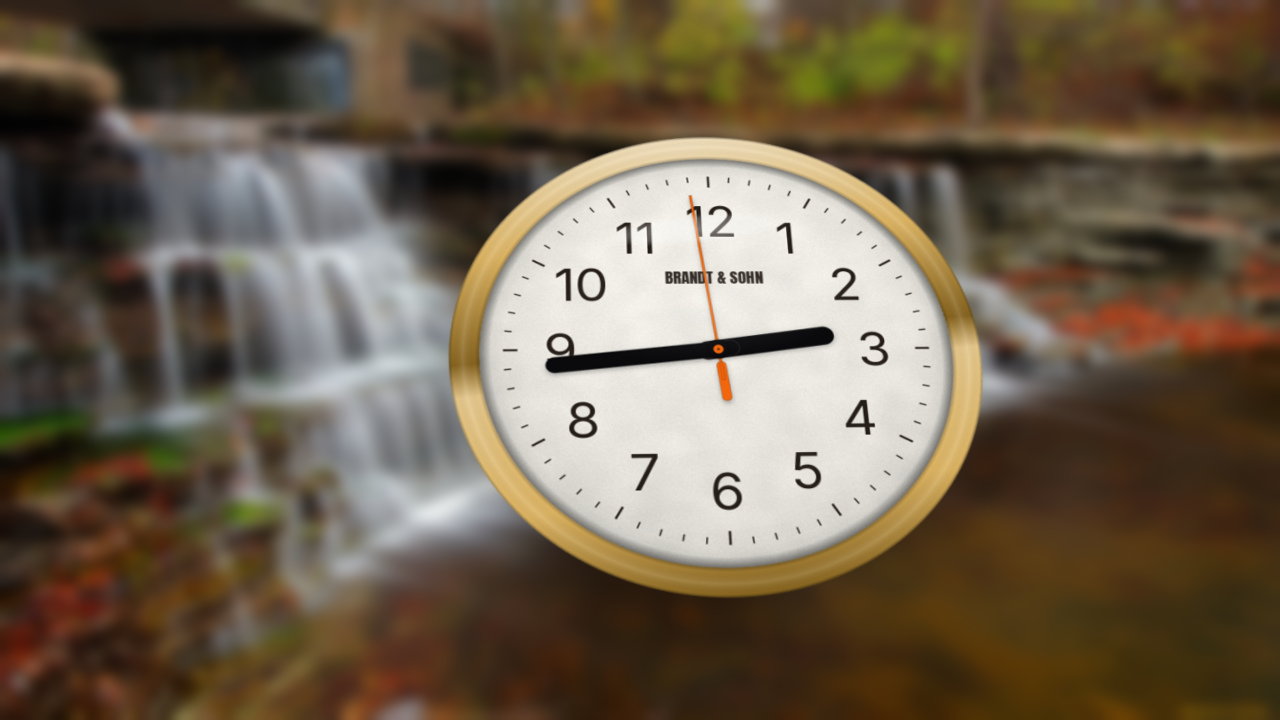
2:43:59
